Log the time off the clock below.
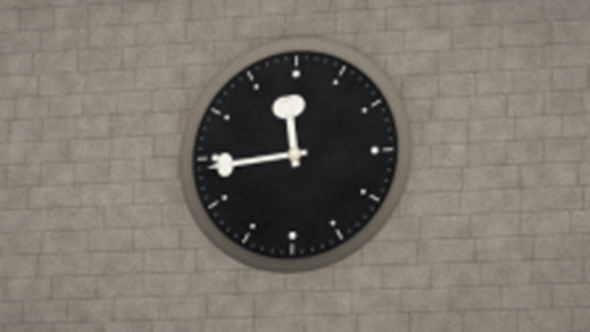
11:44
